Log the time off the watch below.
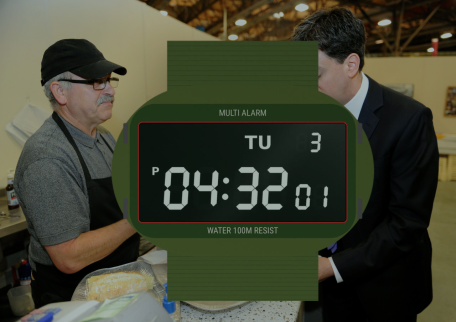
4:32:01
